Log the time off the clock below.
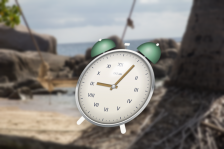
9:05
